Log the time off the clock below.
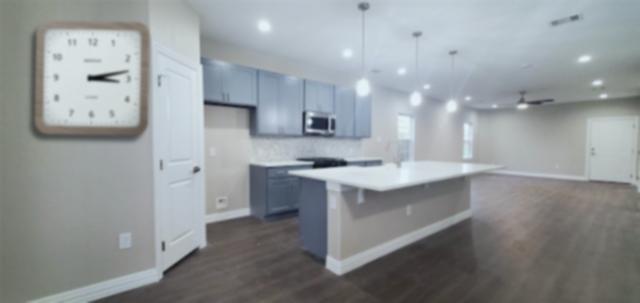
3:13
